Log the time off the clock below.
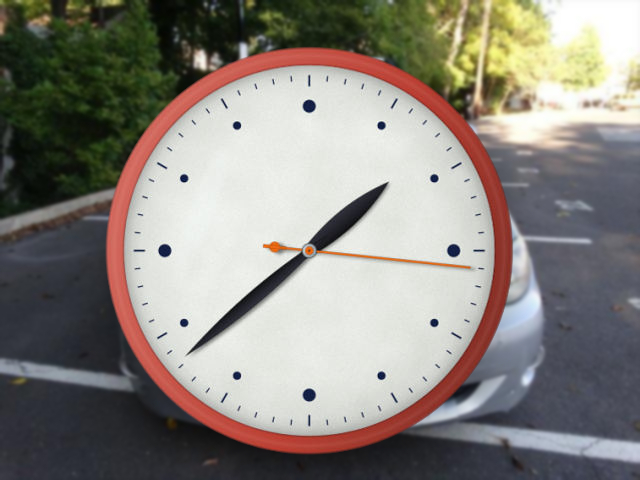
1:38:16
